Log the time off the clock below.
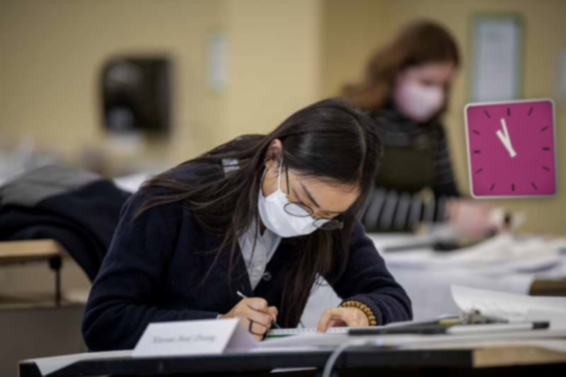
10:58
